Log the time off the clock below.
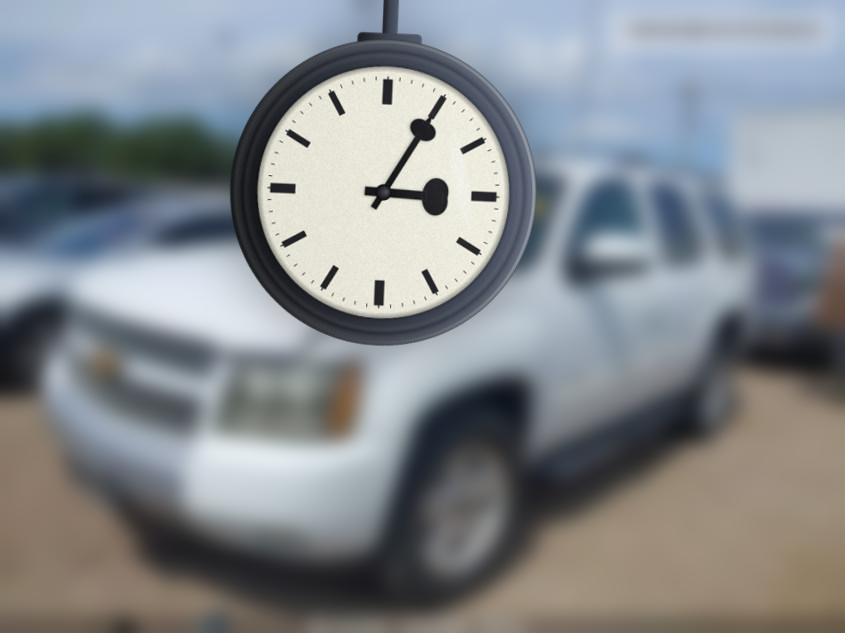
3:05
